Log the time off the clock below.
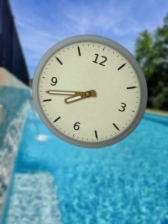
7:42
